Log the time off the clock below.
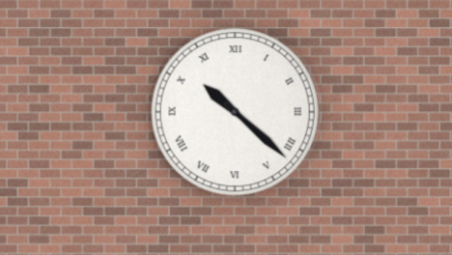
10:22
